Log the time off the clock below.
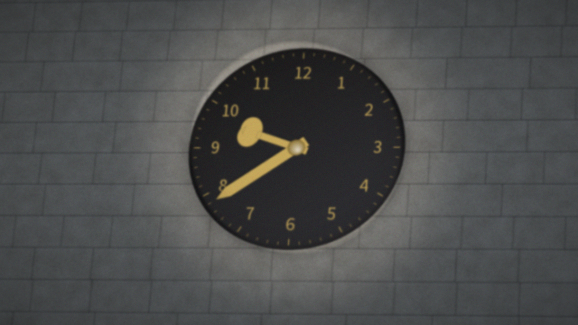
9:39
